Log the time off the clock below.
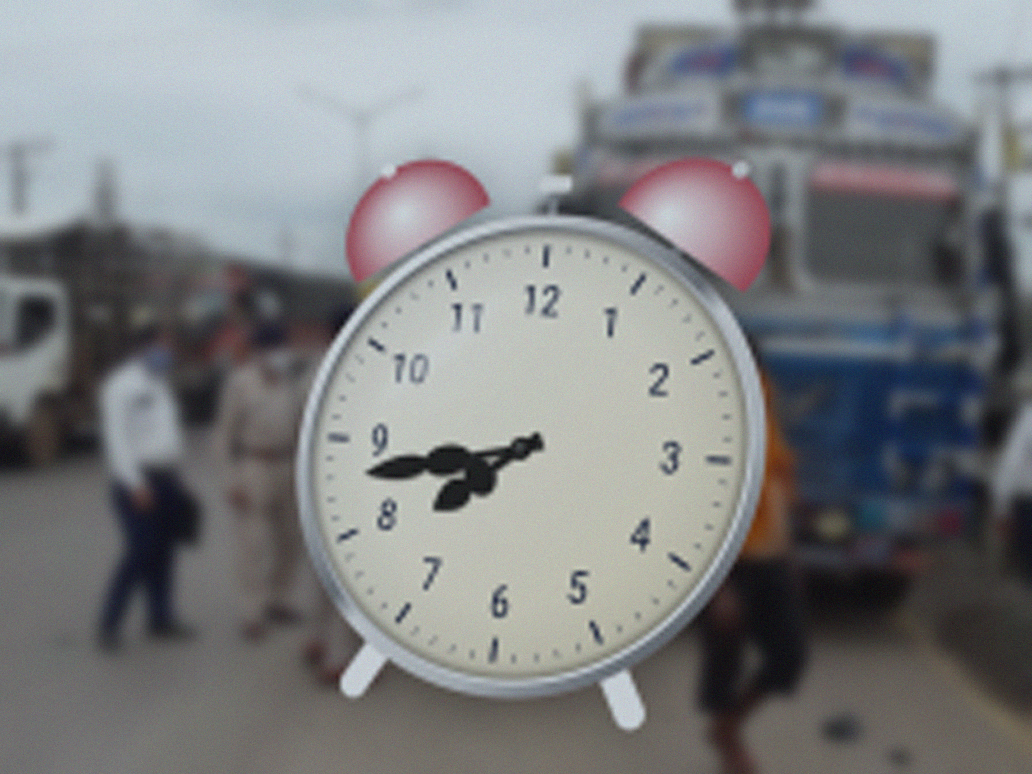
7:43
